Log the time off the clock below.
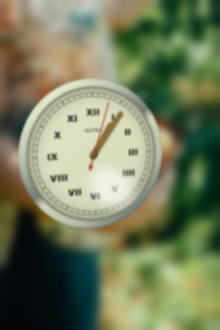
1:06:03
